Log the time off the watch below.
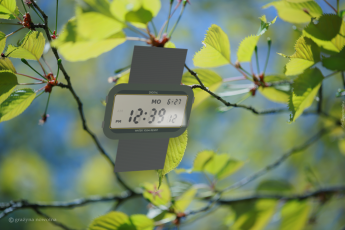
12:39:12
